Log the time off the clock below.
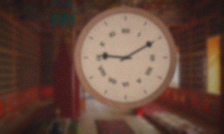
9:10
